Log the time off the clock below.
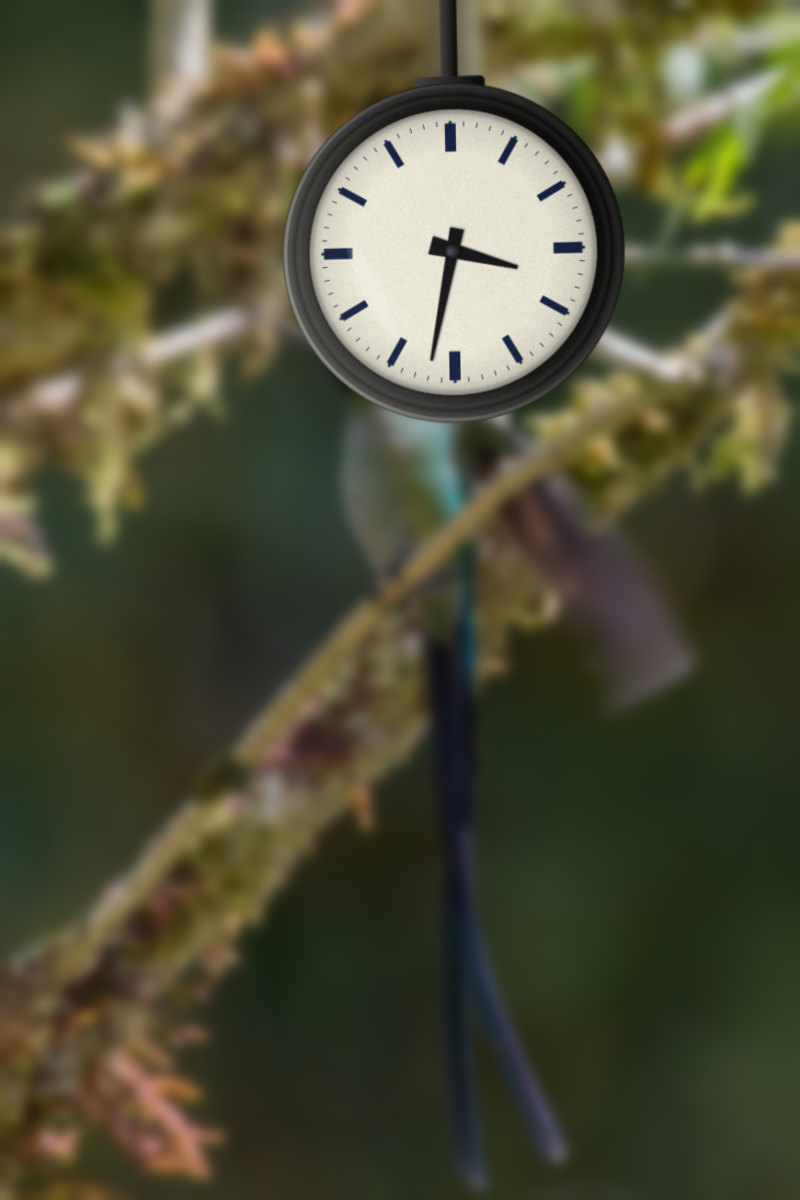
3:32
